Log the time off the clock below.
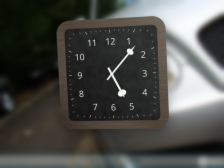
5:07
